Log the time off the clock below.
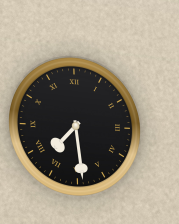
7:29
